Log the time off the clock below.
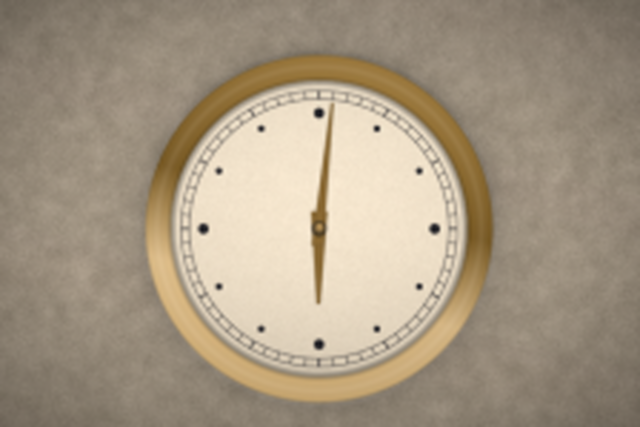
6:01
